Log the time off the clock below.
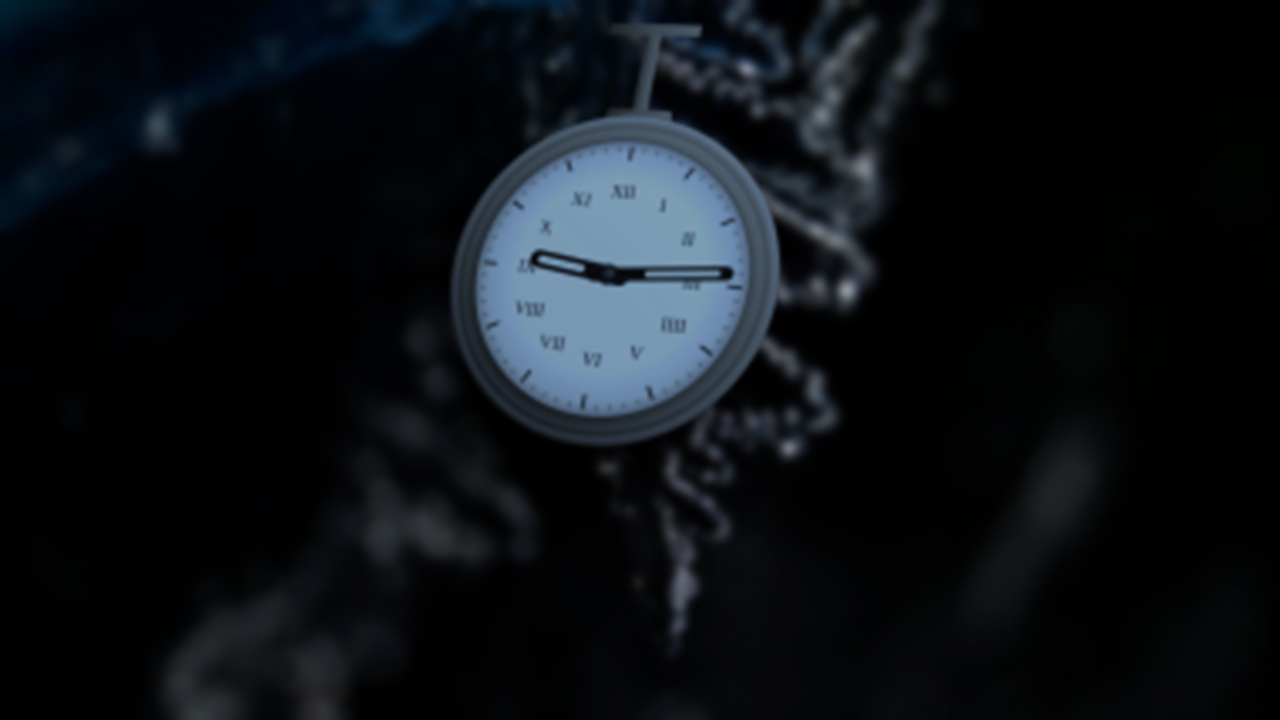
9:14
